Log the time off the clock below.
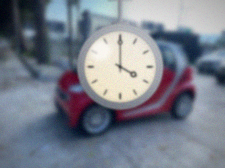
4:00
